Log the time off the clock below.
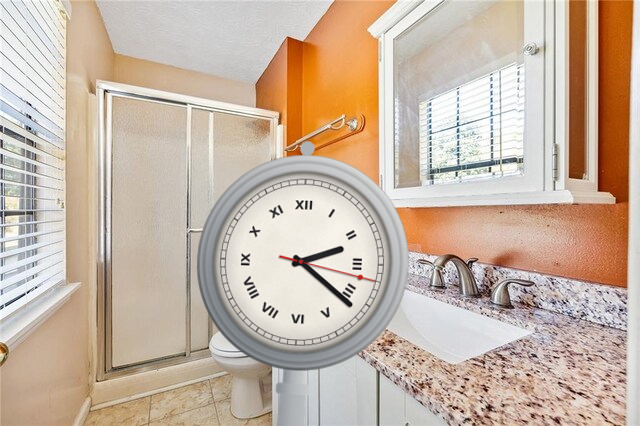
2:21:17
